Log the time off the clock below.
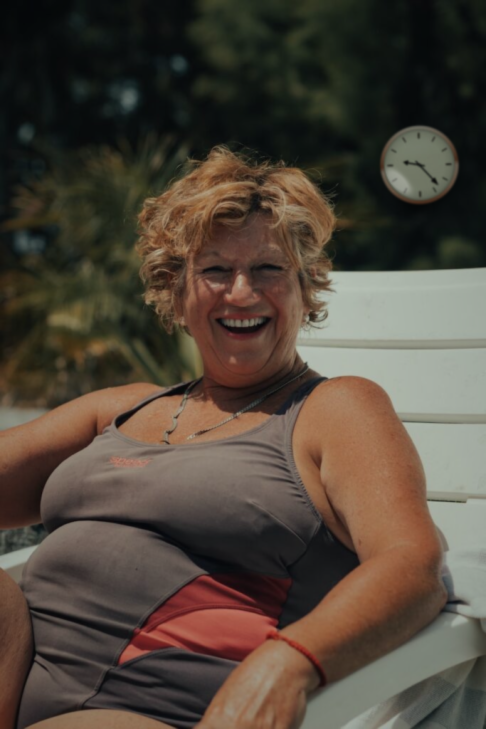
9:23
